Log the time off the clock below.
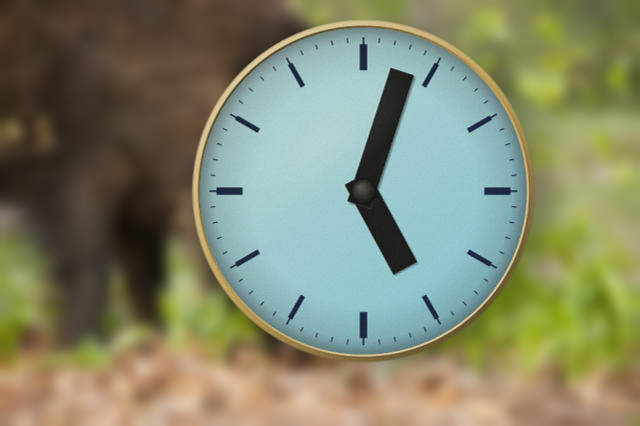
5:03
